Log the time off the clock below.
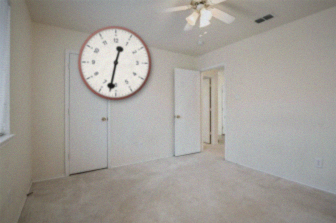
12:32
